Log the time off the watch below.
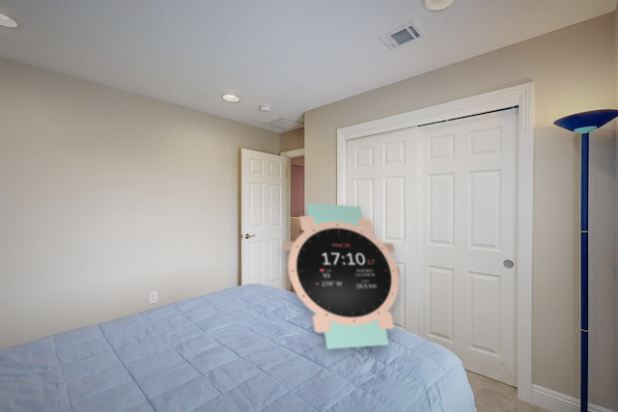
17:10
